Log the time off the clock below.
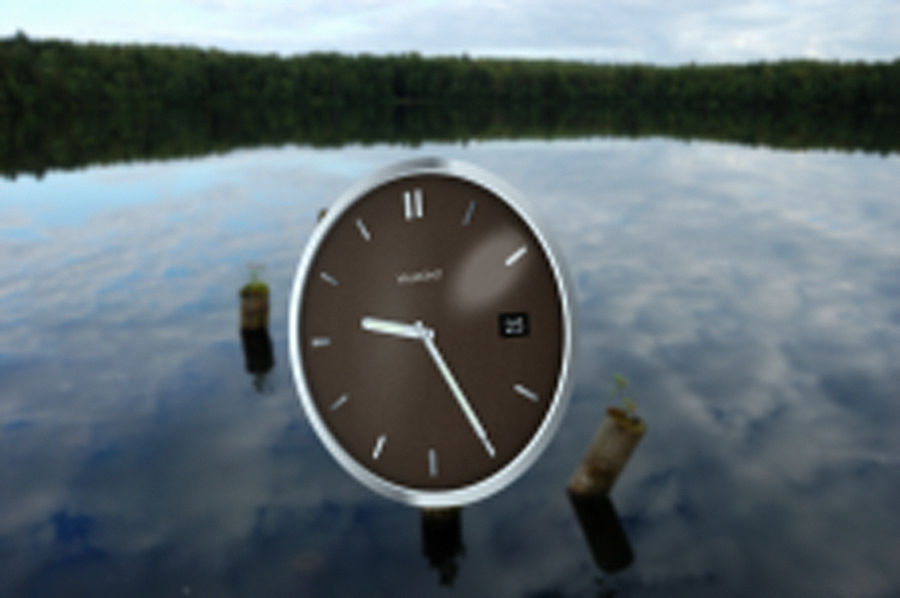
9:25
